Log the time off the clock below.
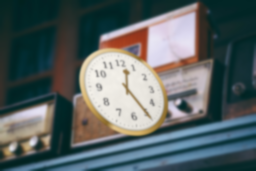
12:25
